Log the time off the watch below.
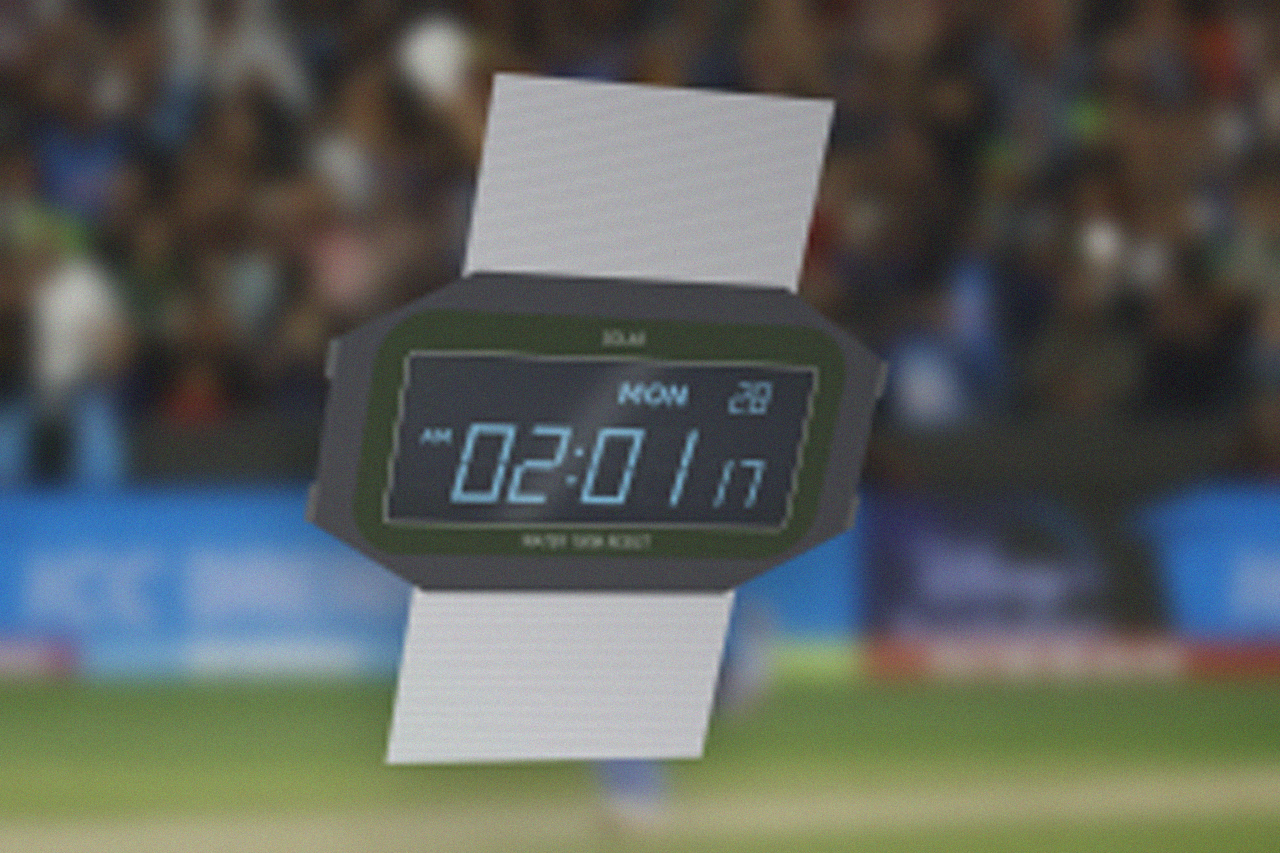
2:01:17
